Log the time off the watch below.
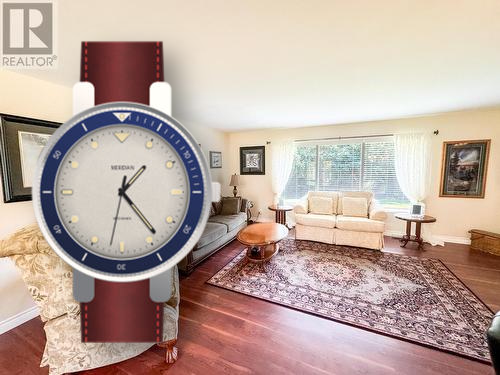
1:23:32
